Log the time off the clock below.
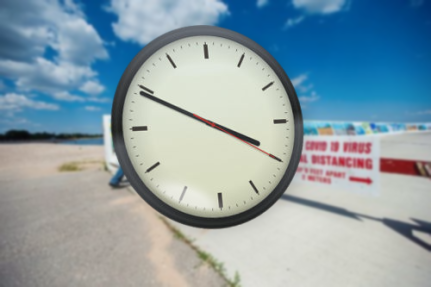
3:49:20
